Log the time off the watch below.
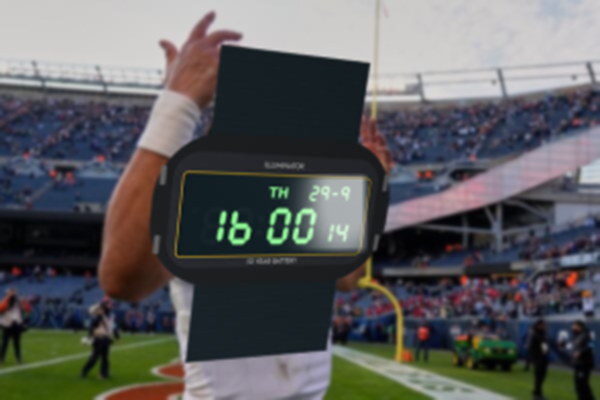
16:00:14
